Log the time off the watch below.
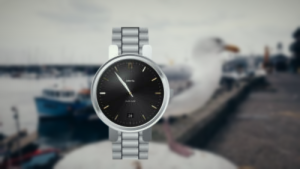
10:54
